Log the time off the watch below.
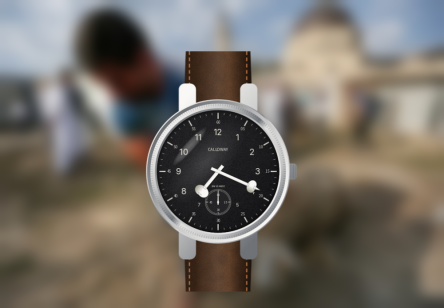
7:19
